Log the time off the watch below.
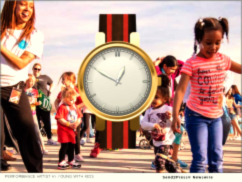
12:50
